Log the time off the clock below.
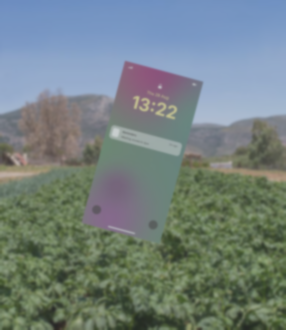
13:22
